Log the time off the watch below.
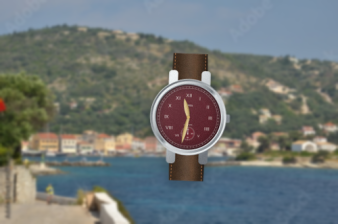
11:32
